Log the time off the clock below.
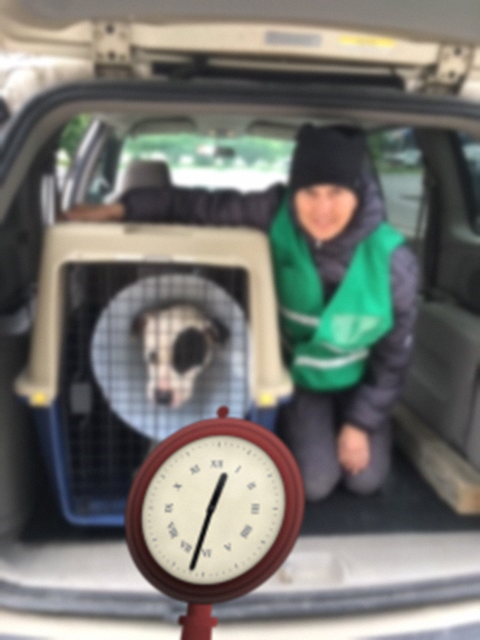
12:32
